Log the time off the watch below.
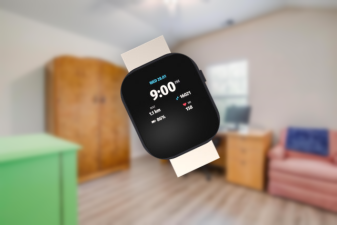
9:00
